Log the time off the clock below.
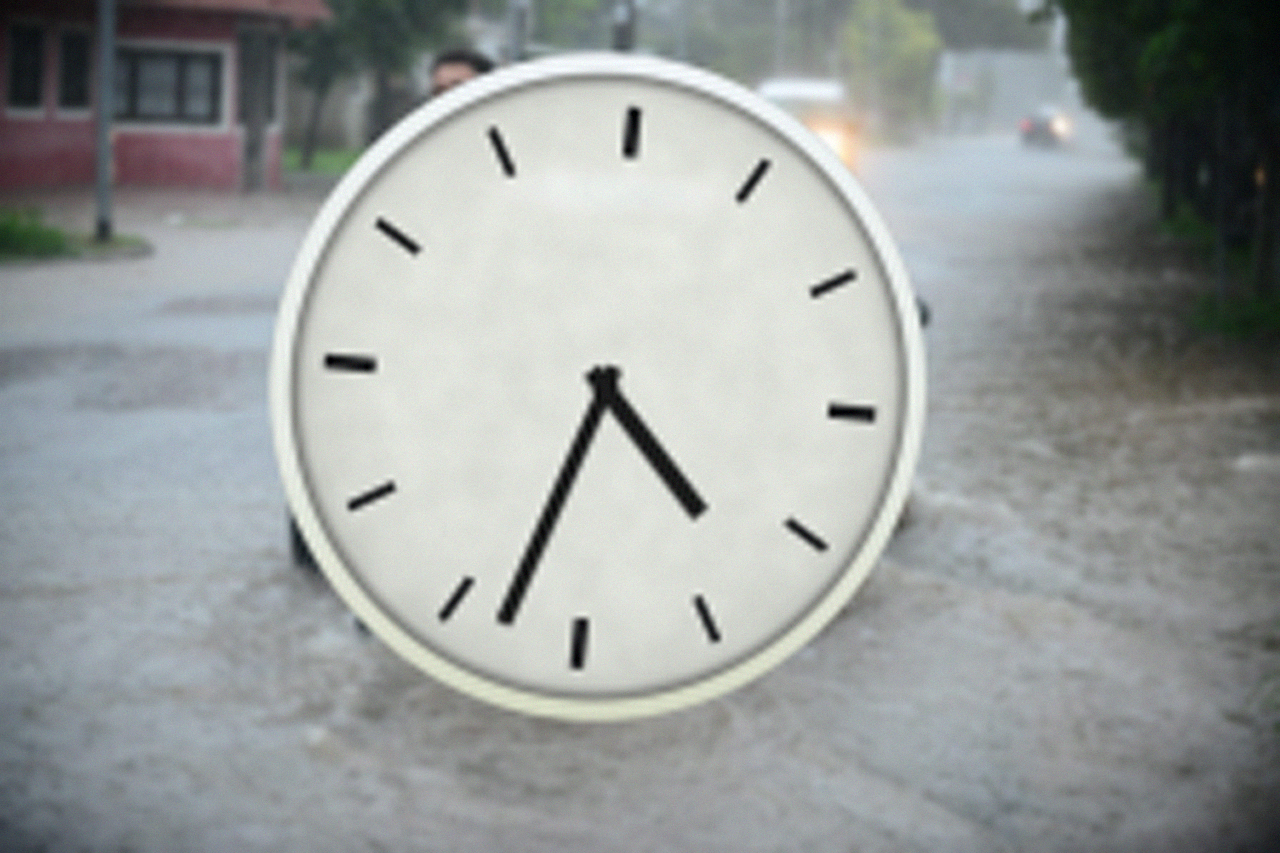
4:33
